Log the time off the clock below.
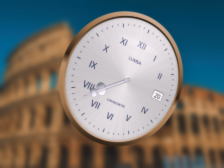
7:38
